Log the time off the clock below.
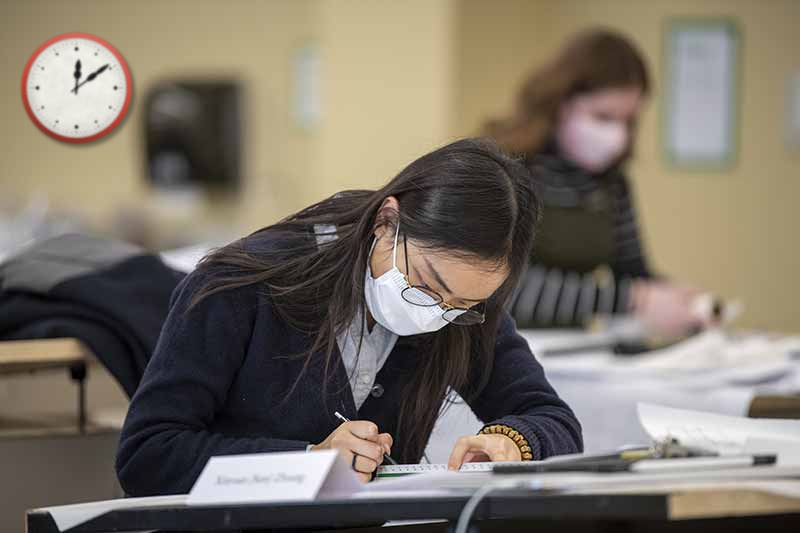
12:09
